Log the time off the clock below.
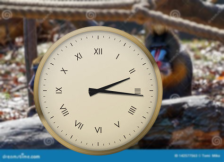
2:16
